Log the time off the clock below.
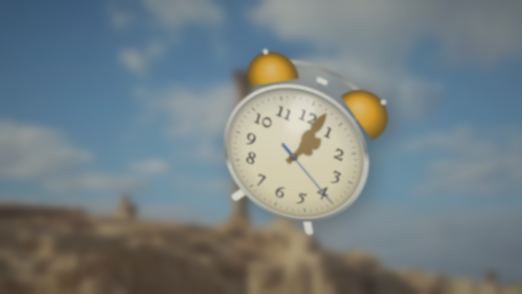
1:02:20
